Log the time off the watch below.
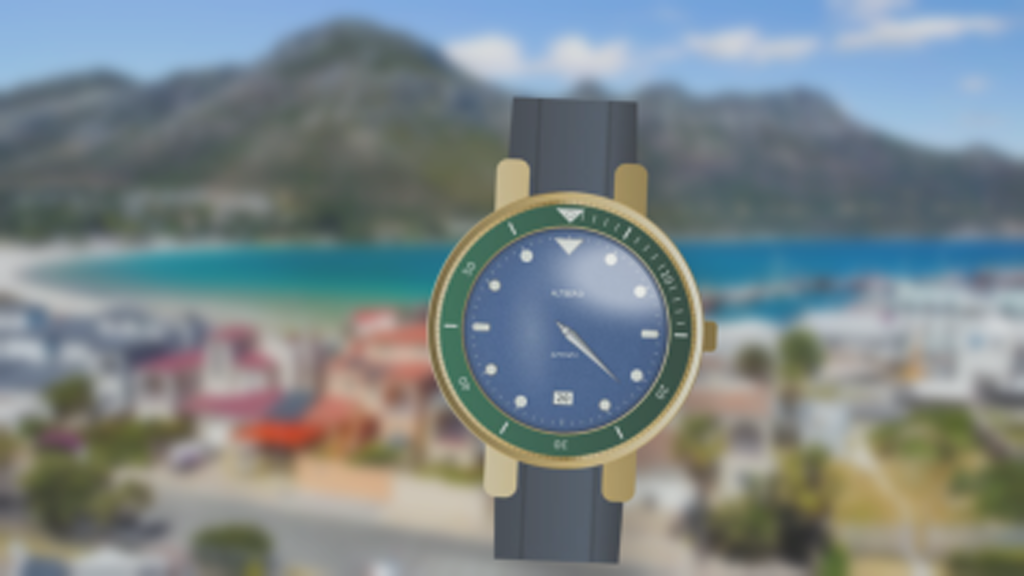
4:22
